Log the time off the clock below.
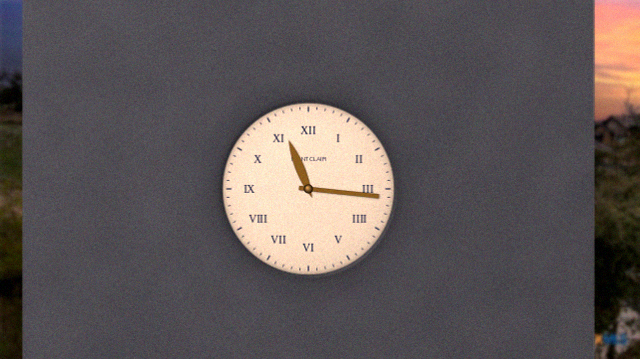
11:16
